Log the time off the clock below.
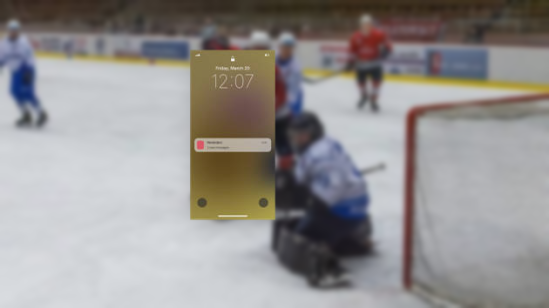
12:07
